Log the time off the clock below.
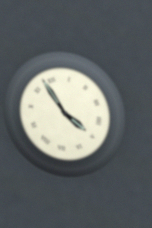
4:58
